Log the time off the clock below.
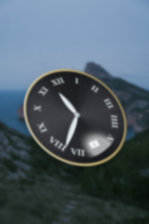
11:38
